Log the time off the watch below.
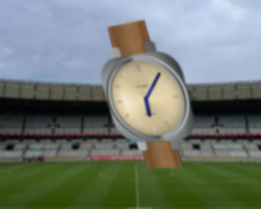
6:07
